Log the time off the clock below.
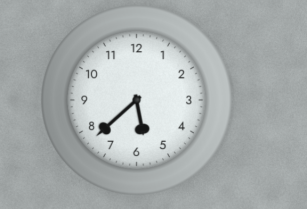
5:38
